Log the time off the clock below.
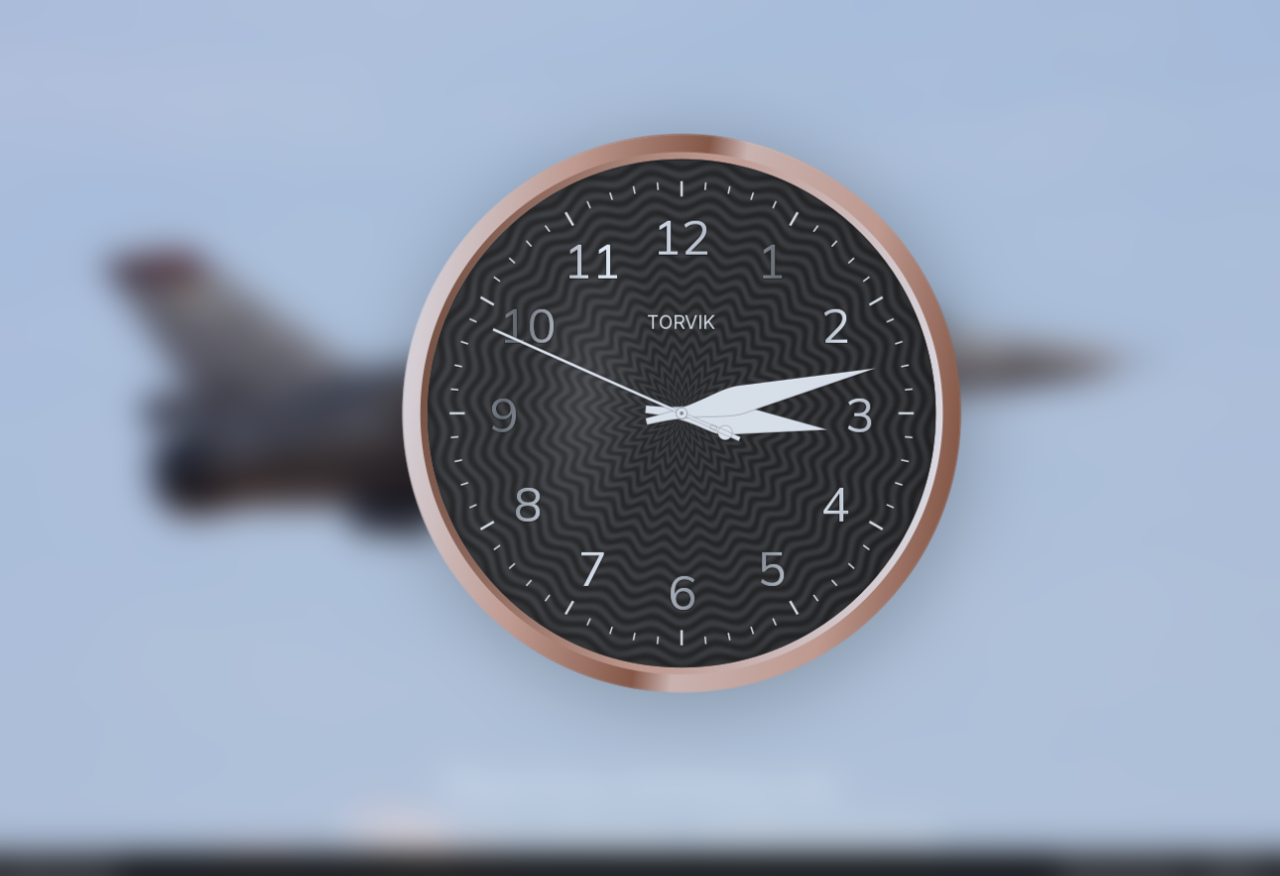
3:12:49
